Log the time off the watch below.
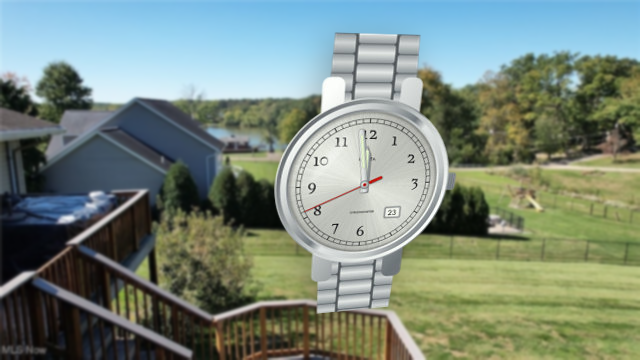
11:58:41
